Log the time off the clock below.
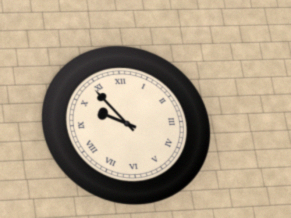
9:54
